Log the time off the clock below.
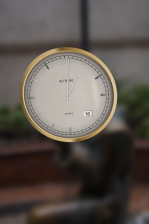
1:01
